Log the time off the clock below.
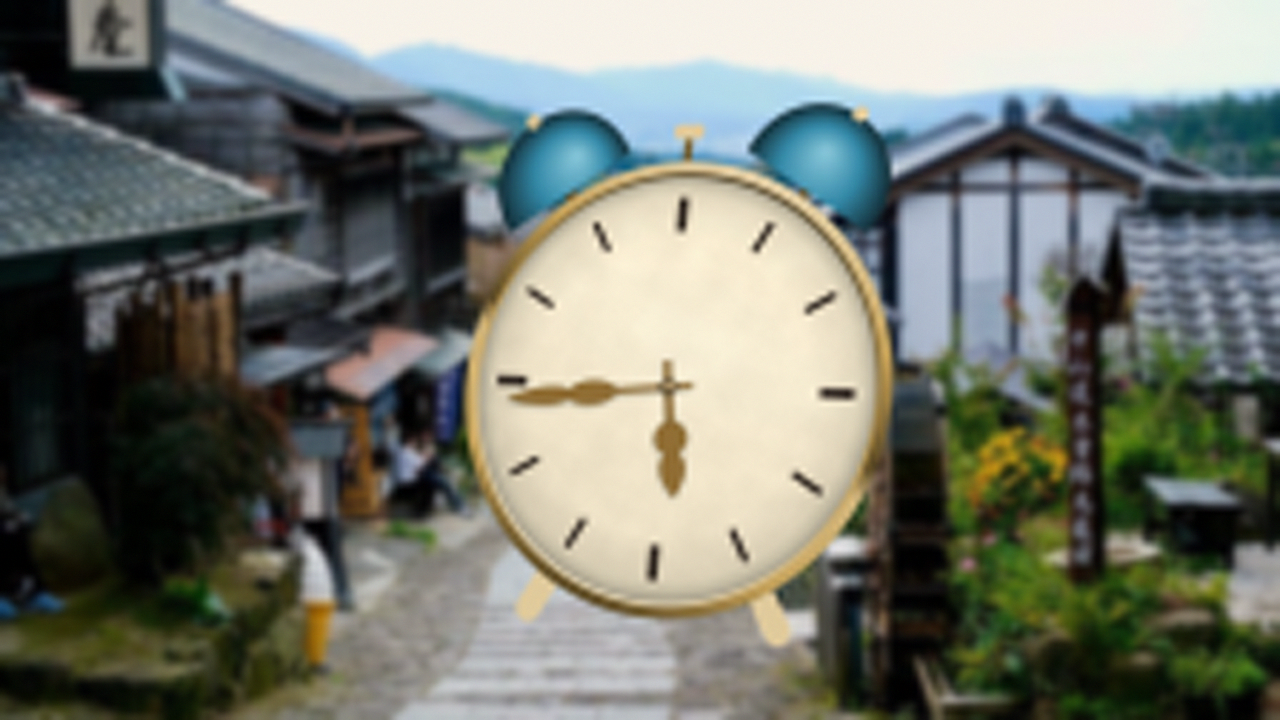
5:44
